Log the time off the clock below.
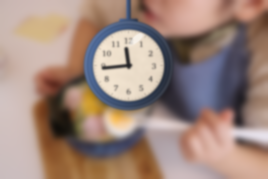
11:44
